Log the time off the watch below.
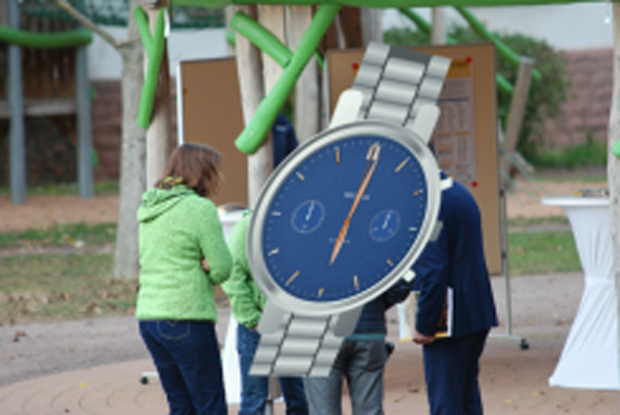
6:01
